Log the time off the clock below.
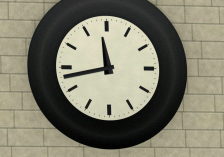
11:43
